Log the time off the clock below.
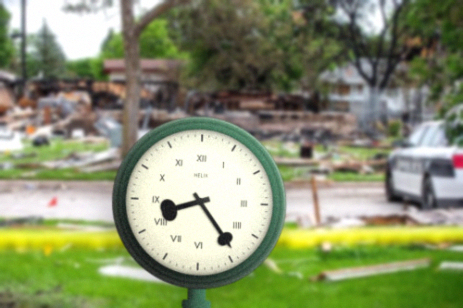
8:24
